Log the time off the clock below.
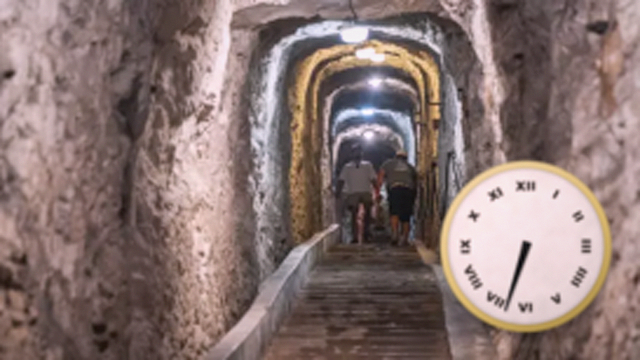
6:33
